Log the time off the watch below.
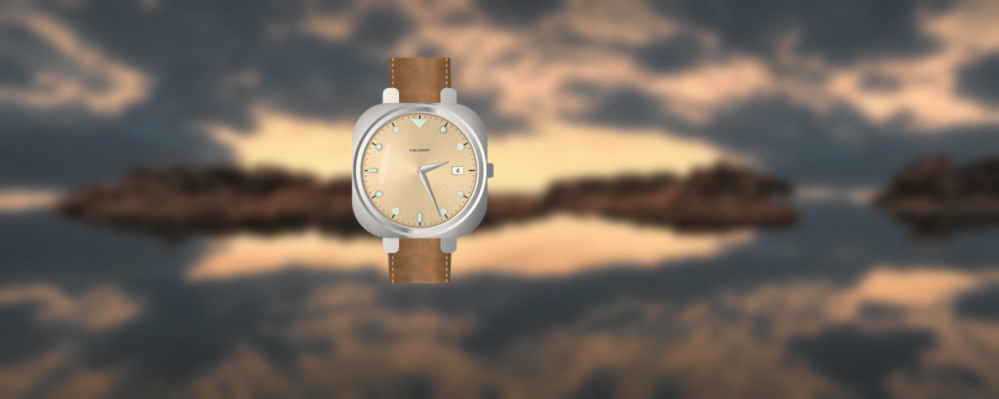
2:26
